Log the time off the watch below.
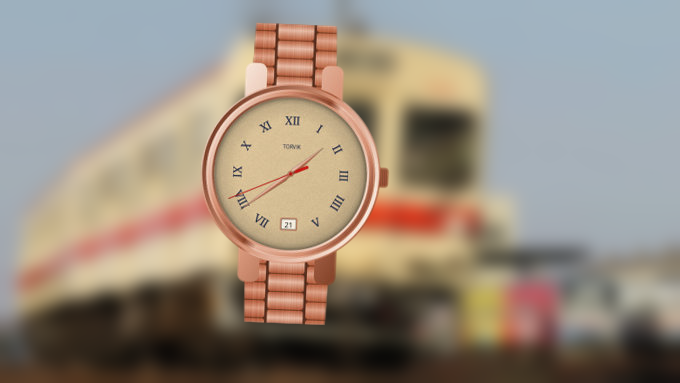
1:38:41
